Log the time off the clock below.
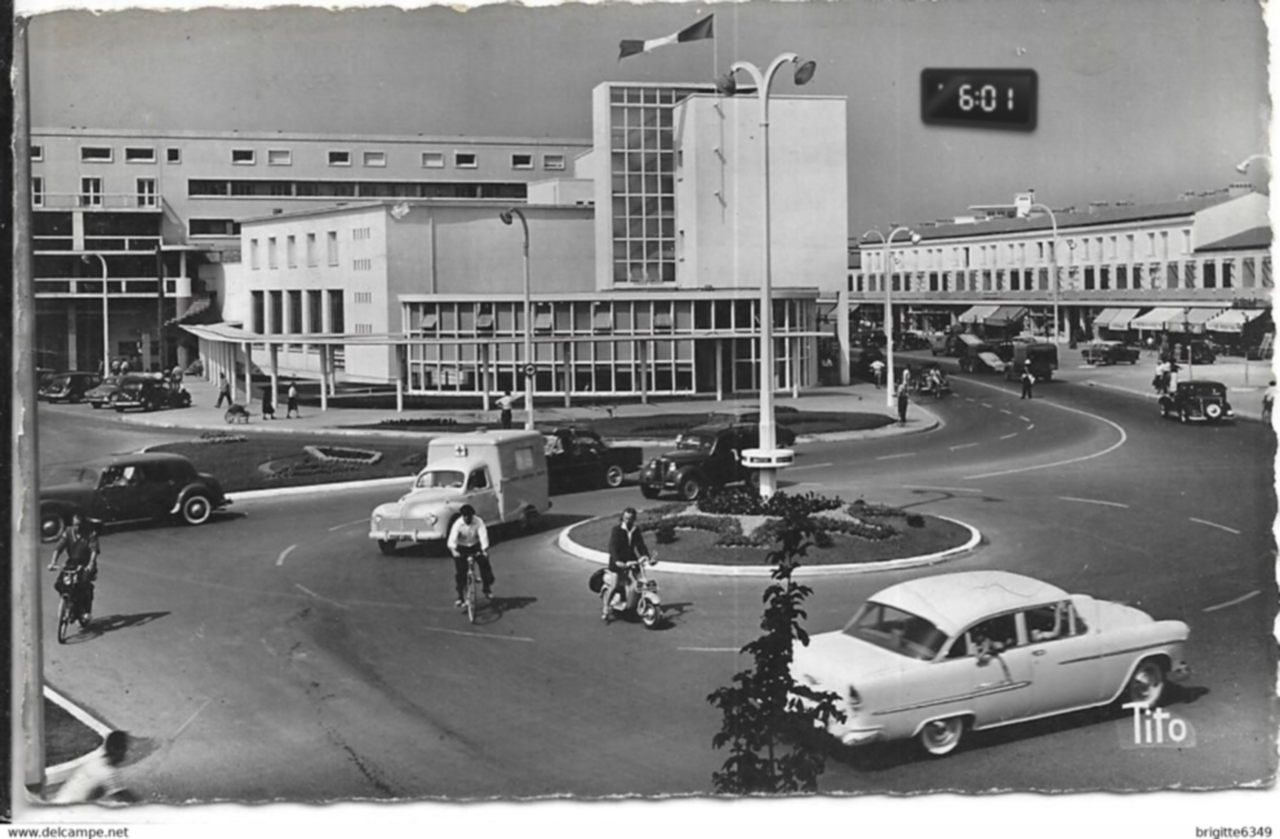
6:01
